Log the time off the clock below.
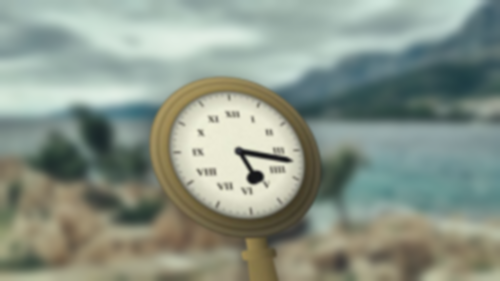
5:17
